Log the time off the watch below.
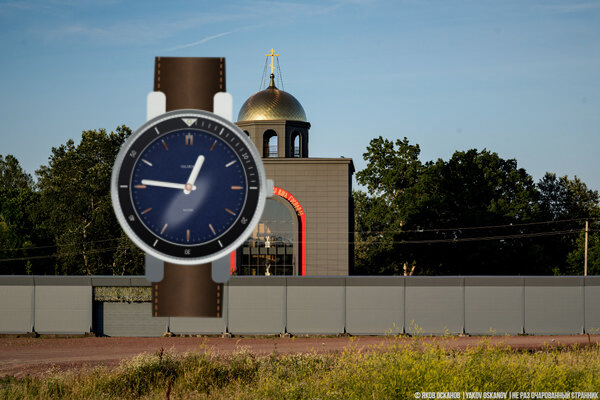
12:46
